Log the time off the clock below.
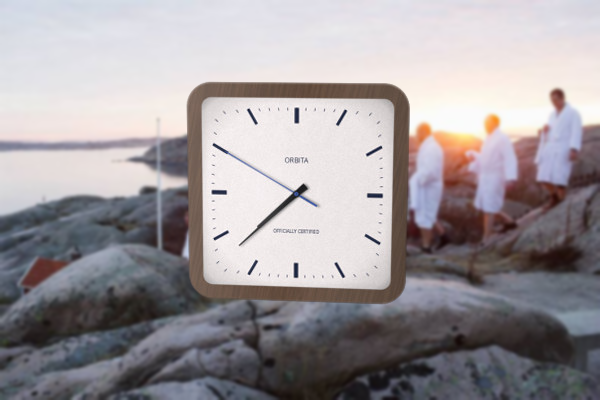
7:37:50
